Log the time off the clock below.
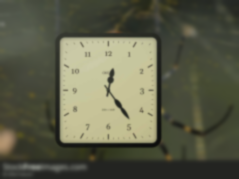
12:24
